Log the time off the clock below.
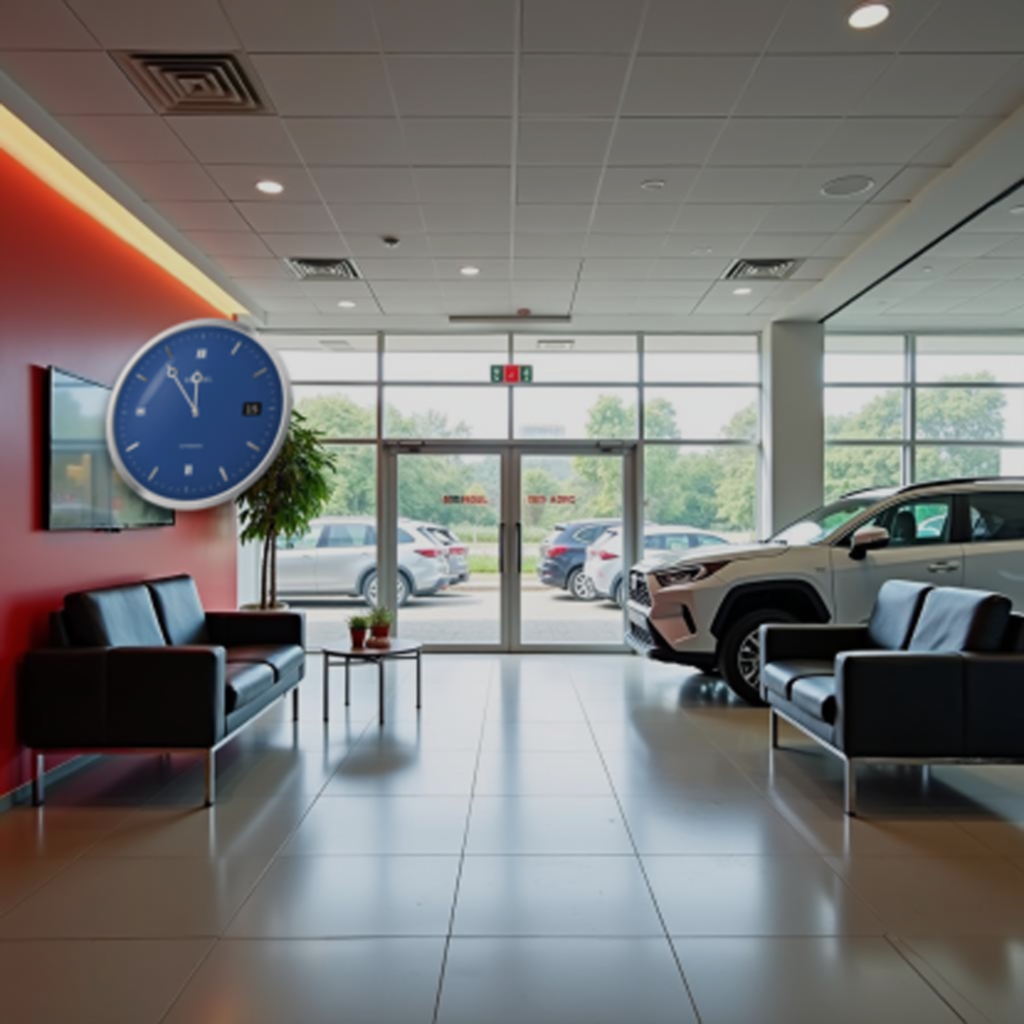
11:54
